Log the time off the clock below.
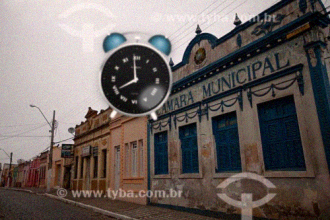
7:59
